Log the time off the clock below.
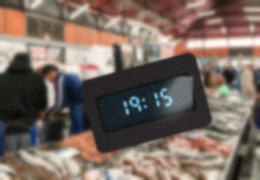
19:15
